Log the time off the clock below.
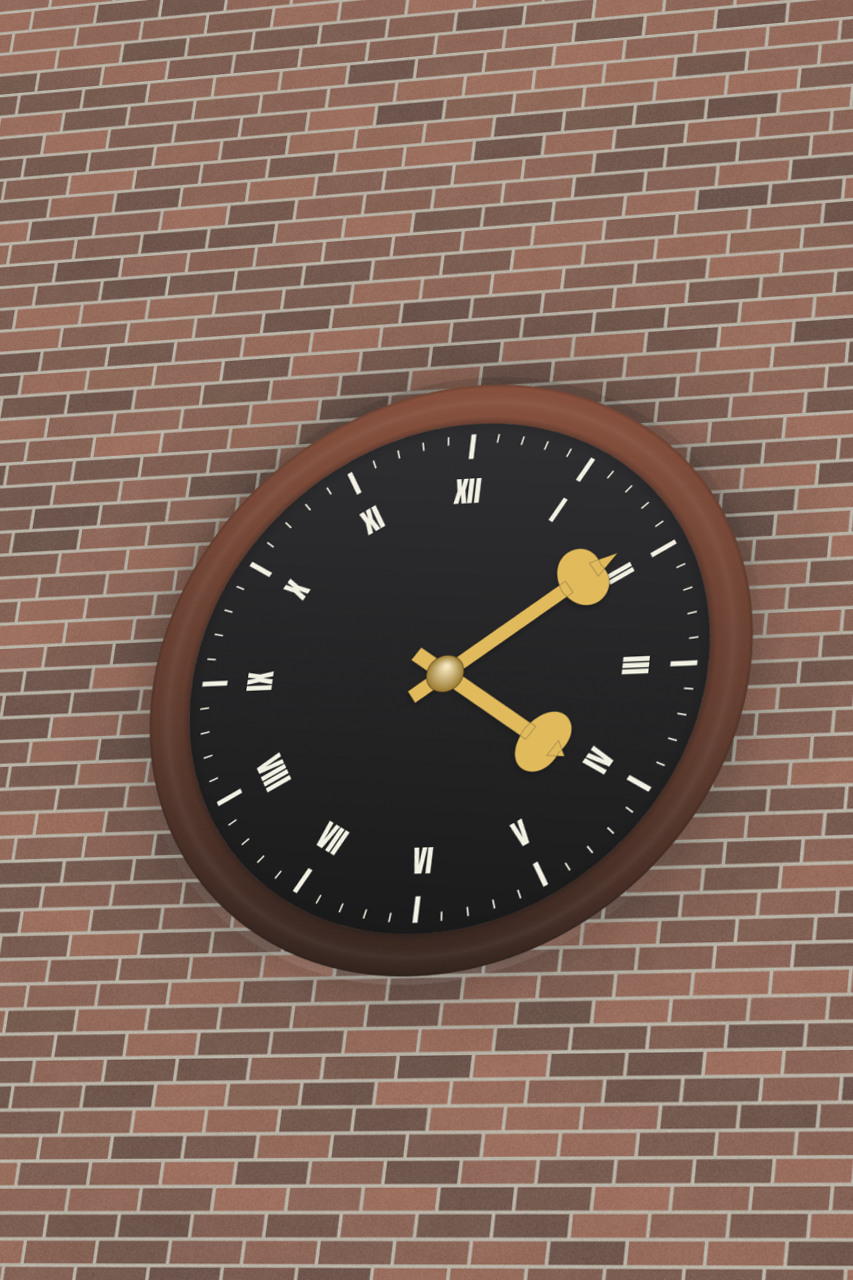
4:09
